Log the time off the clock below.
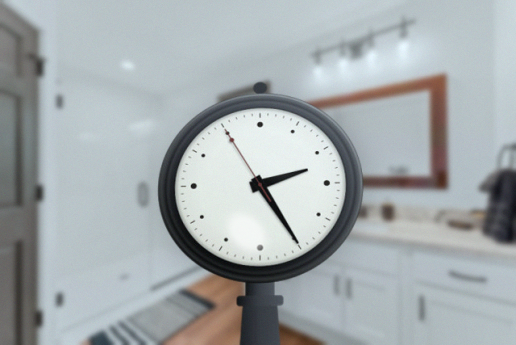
2:24:55
